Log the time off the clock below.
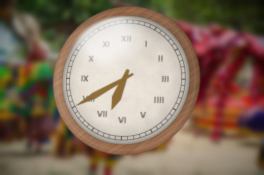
6:40
